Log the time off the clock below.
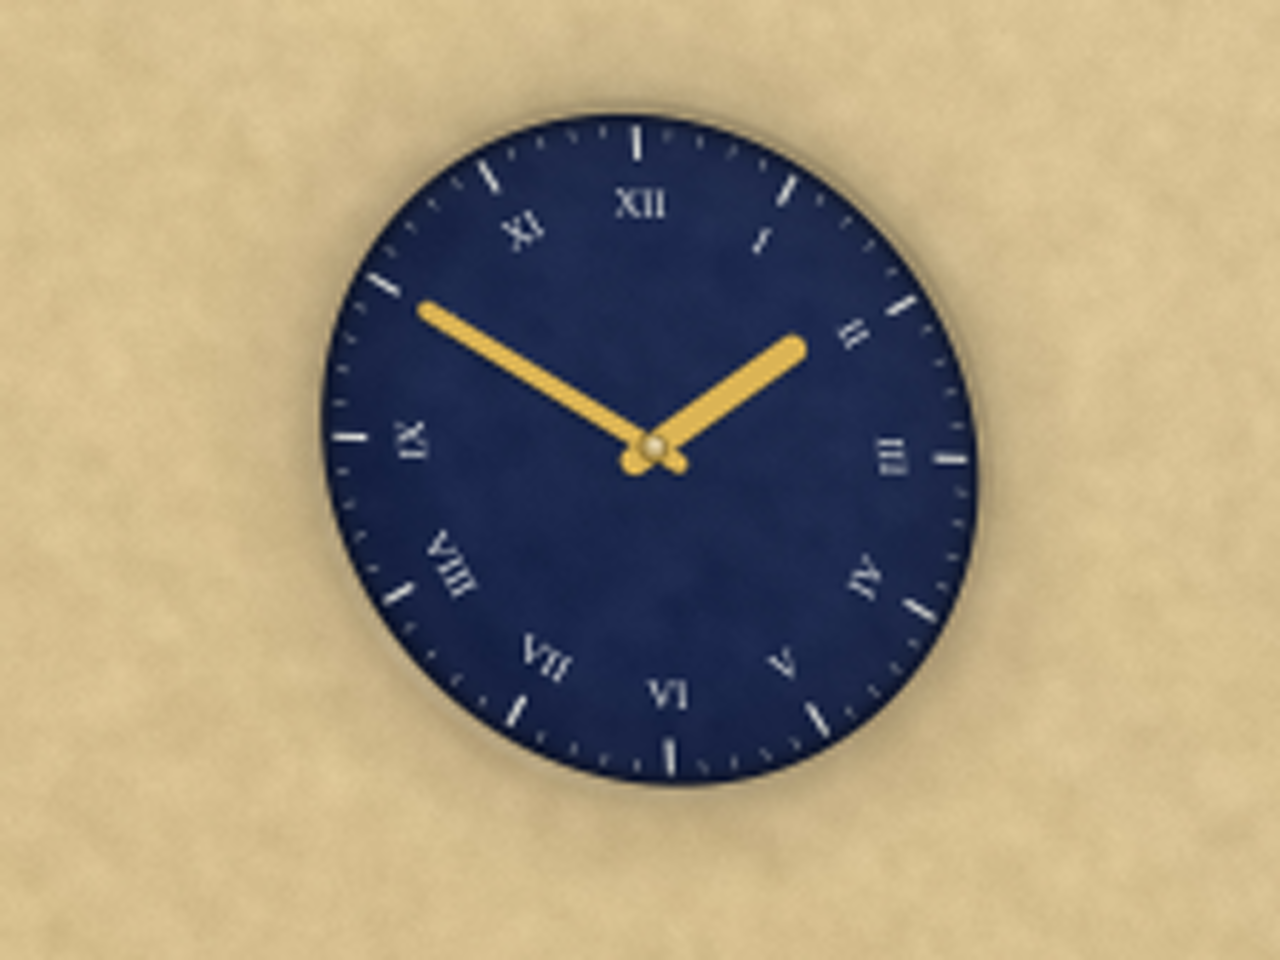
1:50
